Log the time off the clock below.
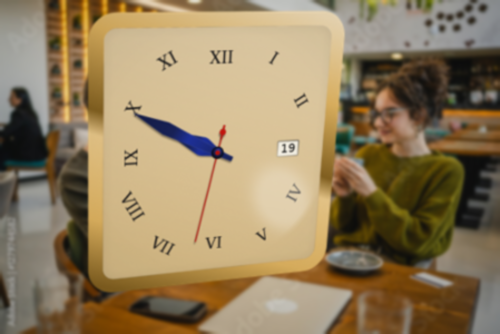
9:49:32
